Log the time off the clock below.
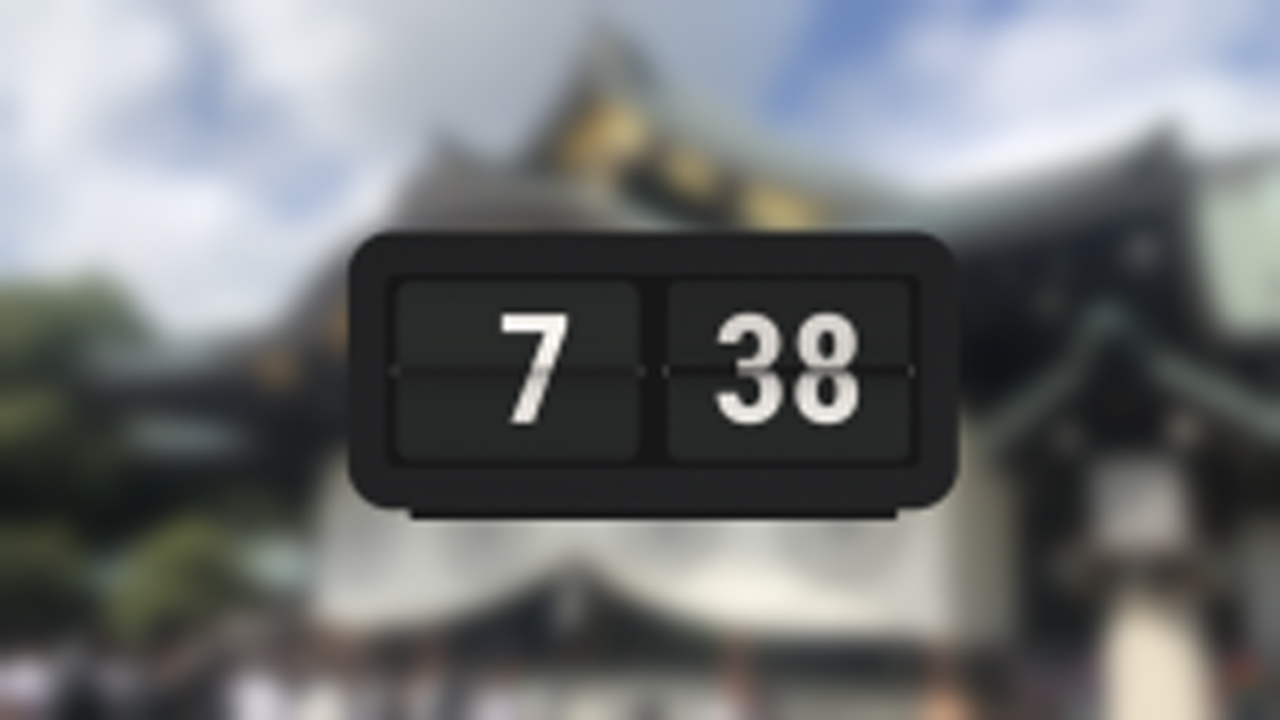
7:38
